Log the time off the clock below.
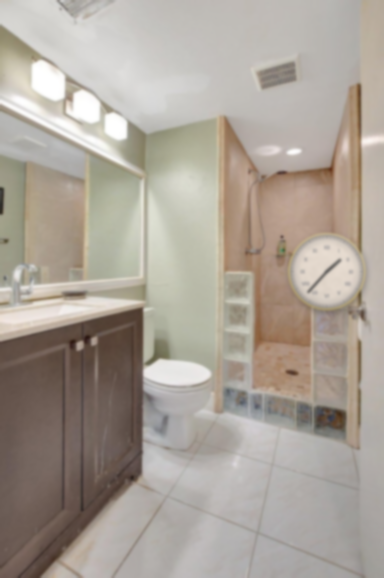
1:37
